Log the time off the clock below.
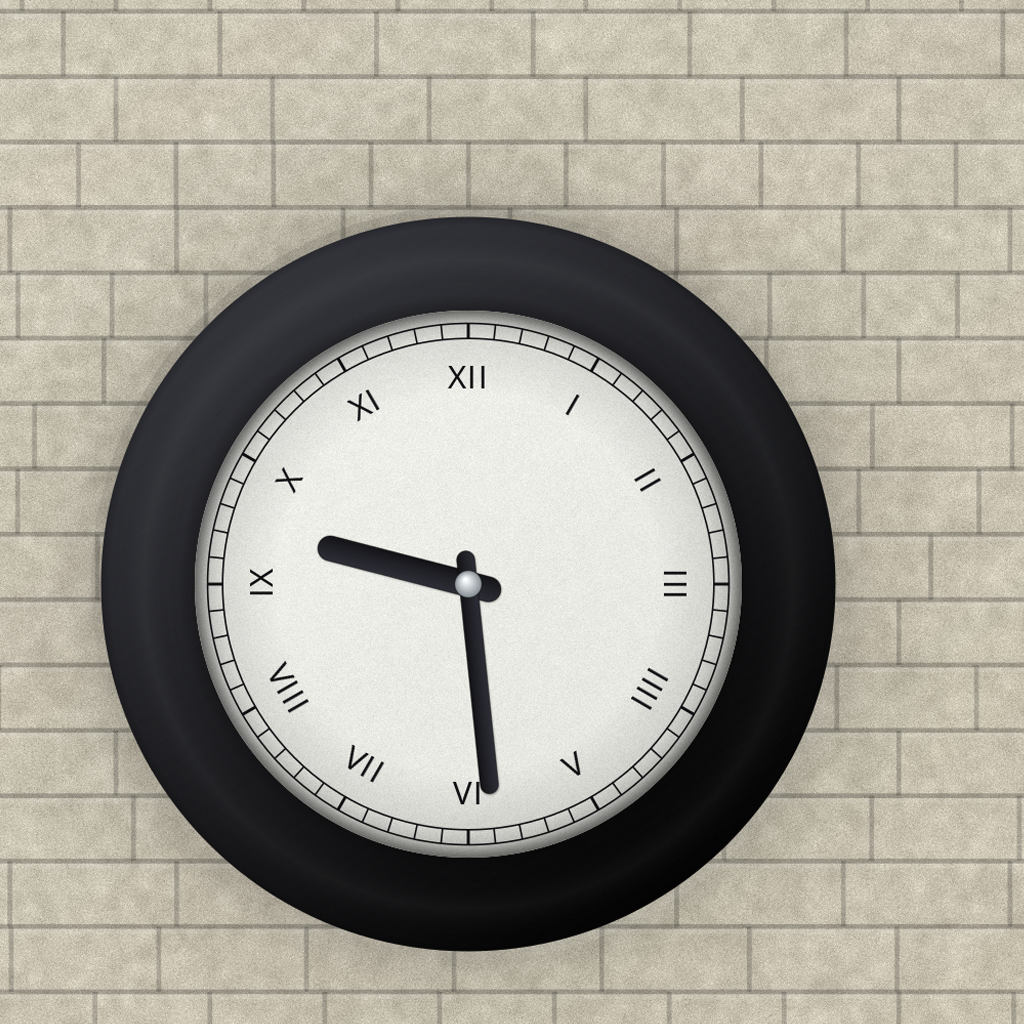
9:29
